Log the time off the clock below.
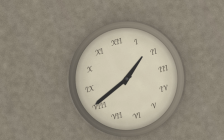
1:41
